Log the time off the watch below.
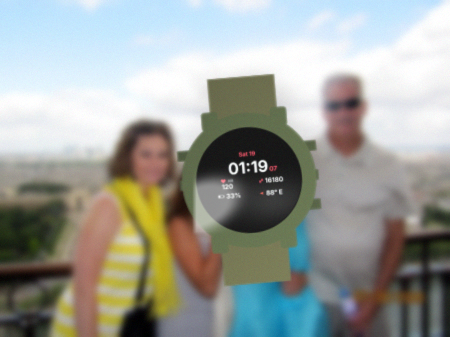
1:19
